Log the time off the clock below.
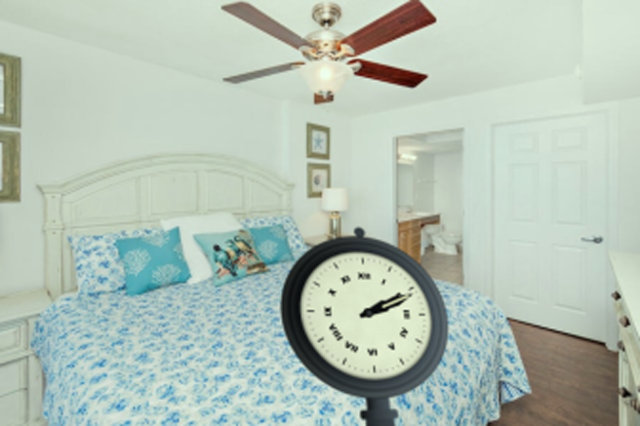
2:11
